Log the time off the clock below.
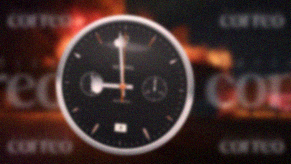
8:59
